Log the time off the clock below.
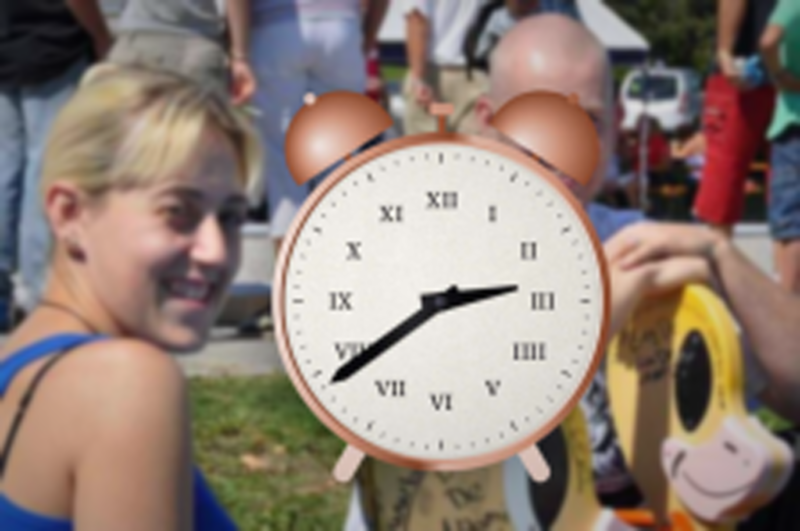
2:39
